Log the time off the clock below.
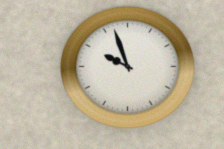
9:57
